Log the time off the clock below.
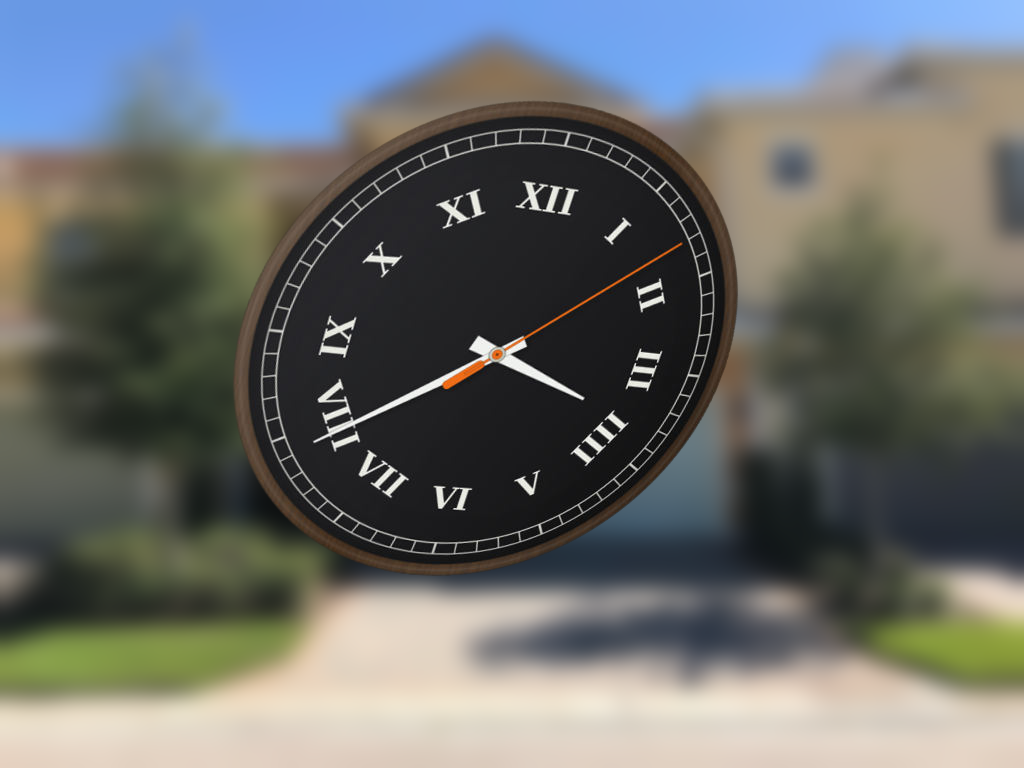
3:39:08
